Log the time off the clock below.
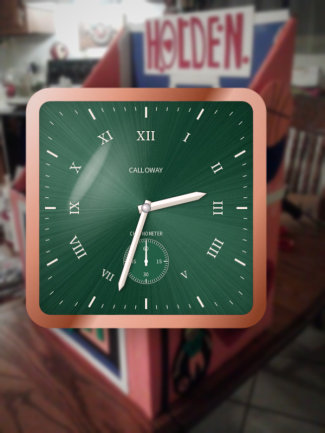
2:33
